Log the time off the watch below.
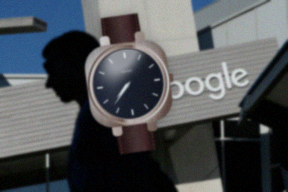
7:37
